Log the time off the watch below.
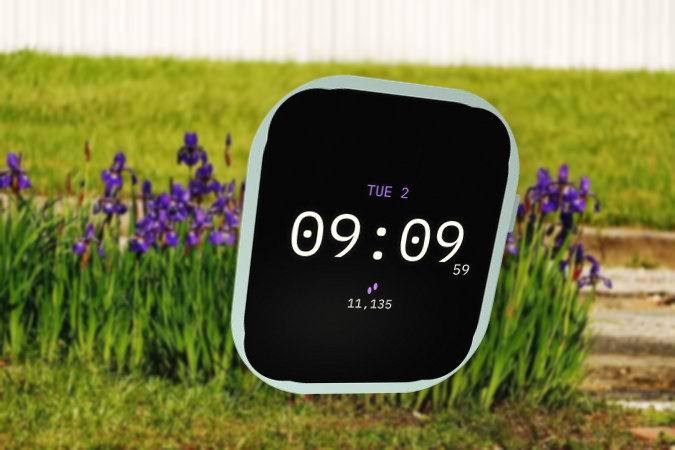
9:09:59
